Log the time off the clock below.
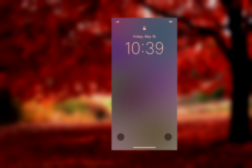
10:39
